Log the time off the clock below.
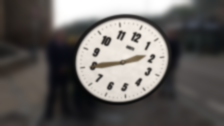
1:40
